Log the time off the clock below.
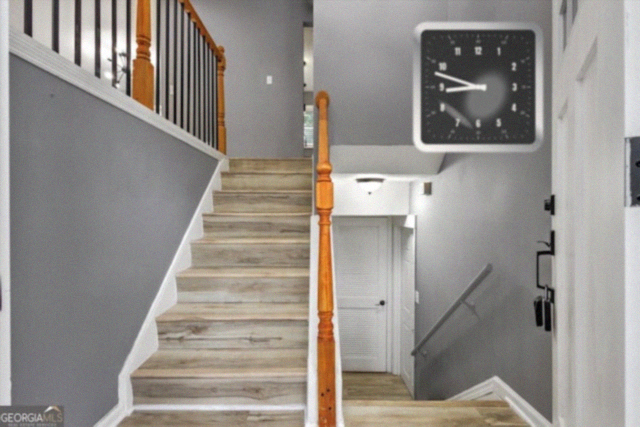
8:48
